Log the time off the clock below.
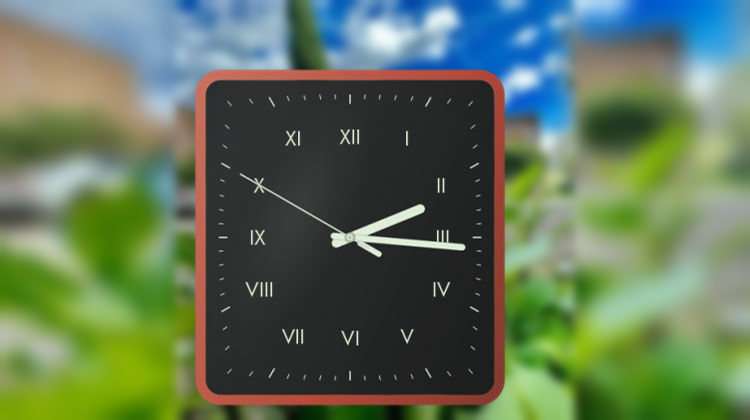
2:15:50
